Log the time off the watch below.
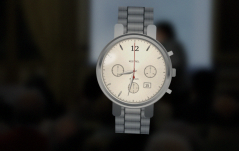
8:32
